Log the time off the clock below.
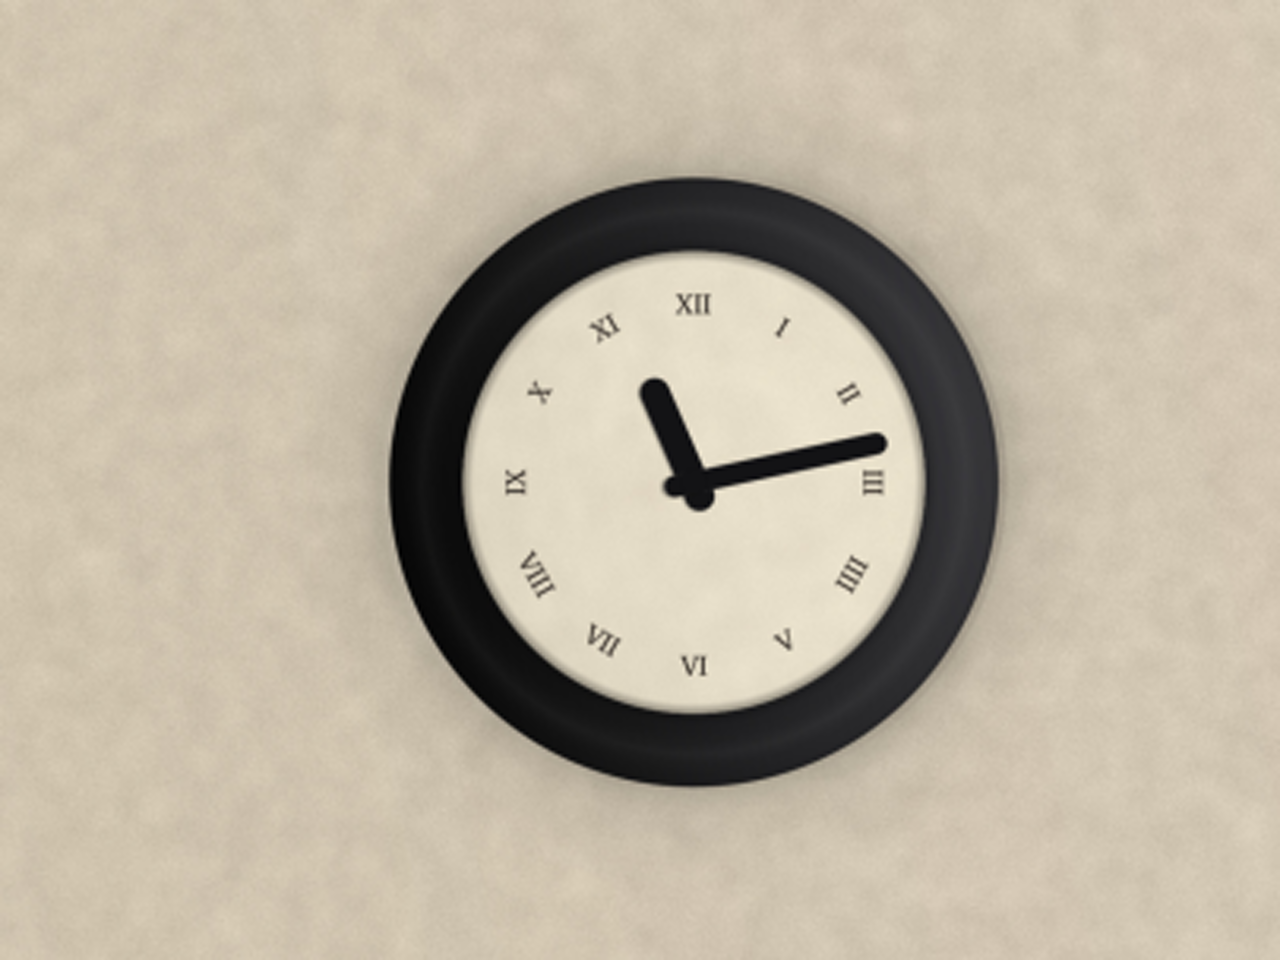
11:13
